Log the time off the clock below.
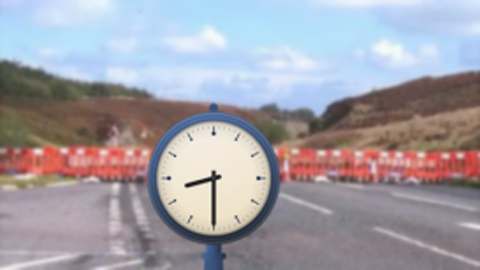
8:30
